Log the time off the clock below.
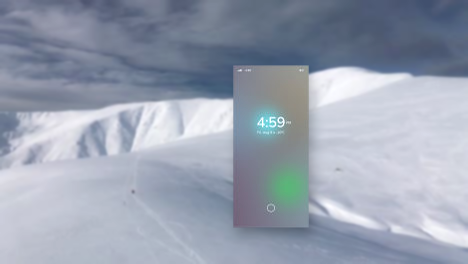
4:59
